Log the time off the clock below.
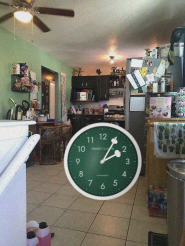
2:05
